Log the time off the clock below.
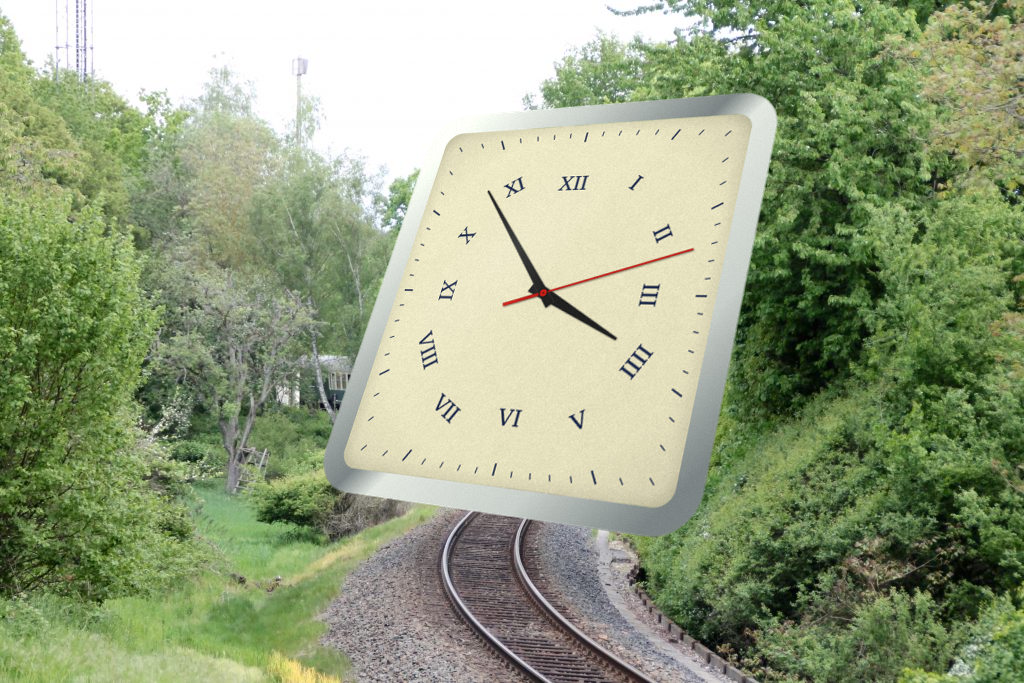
3:53:12
